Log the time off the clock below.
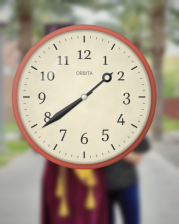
1:39
